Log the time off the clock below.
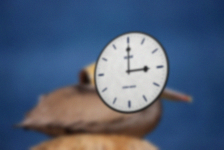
3:00
